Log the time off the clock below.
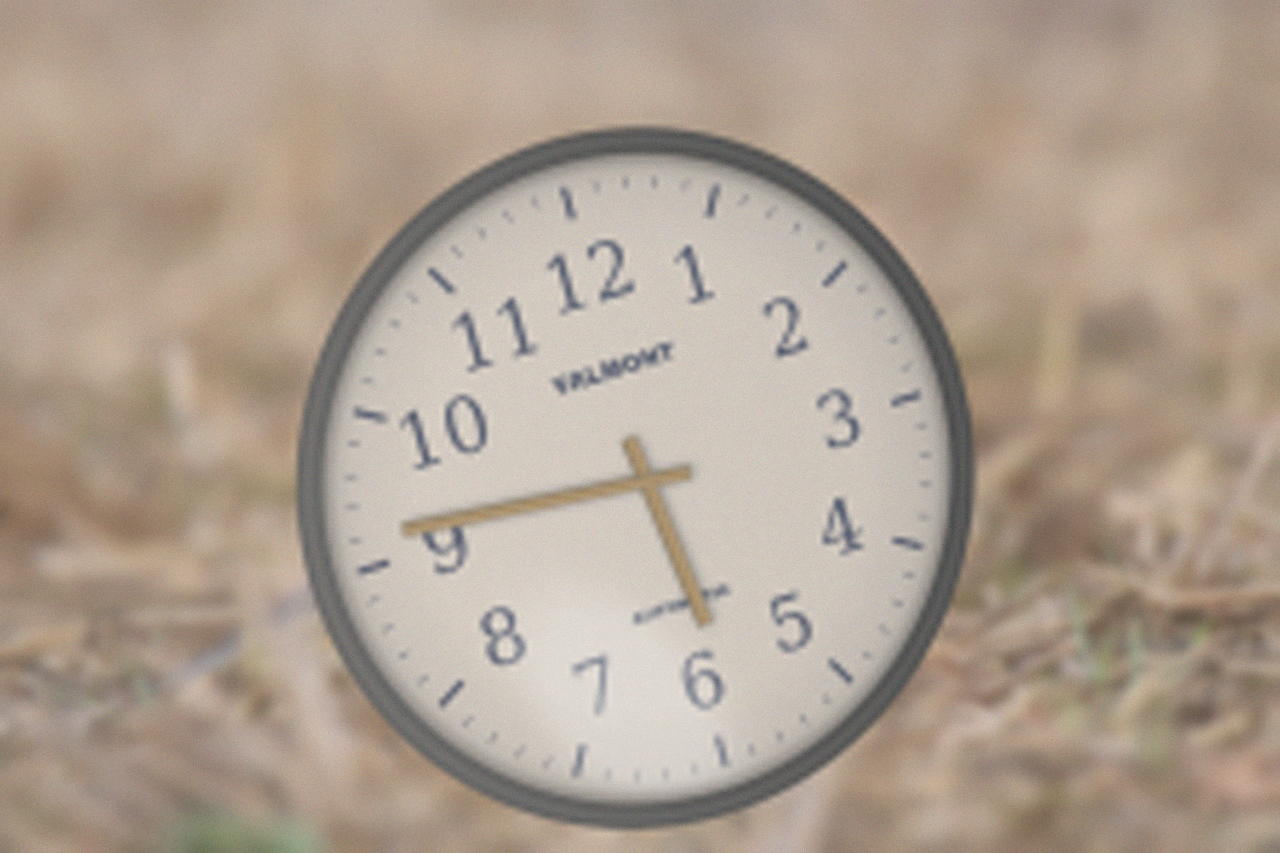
5:46
